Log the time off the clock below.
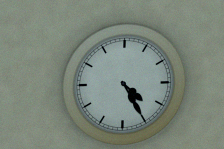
4:25
